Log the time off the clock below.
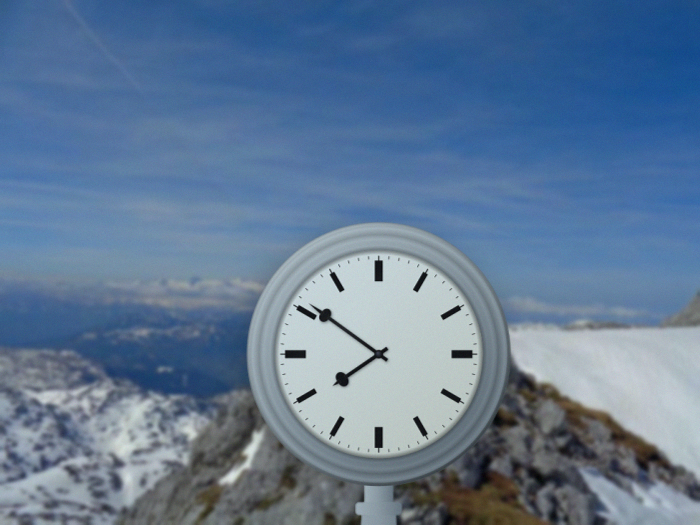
7:51
